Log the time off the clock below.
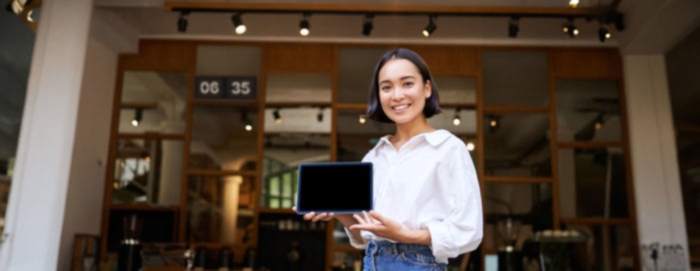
6:35
